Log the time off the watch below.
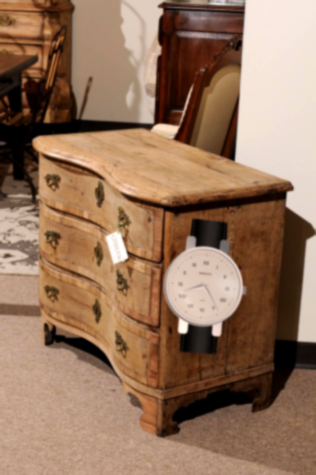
8:24
